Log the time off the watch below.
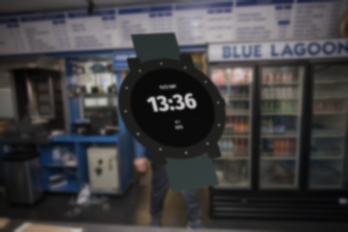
13:36
